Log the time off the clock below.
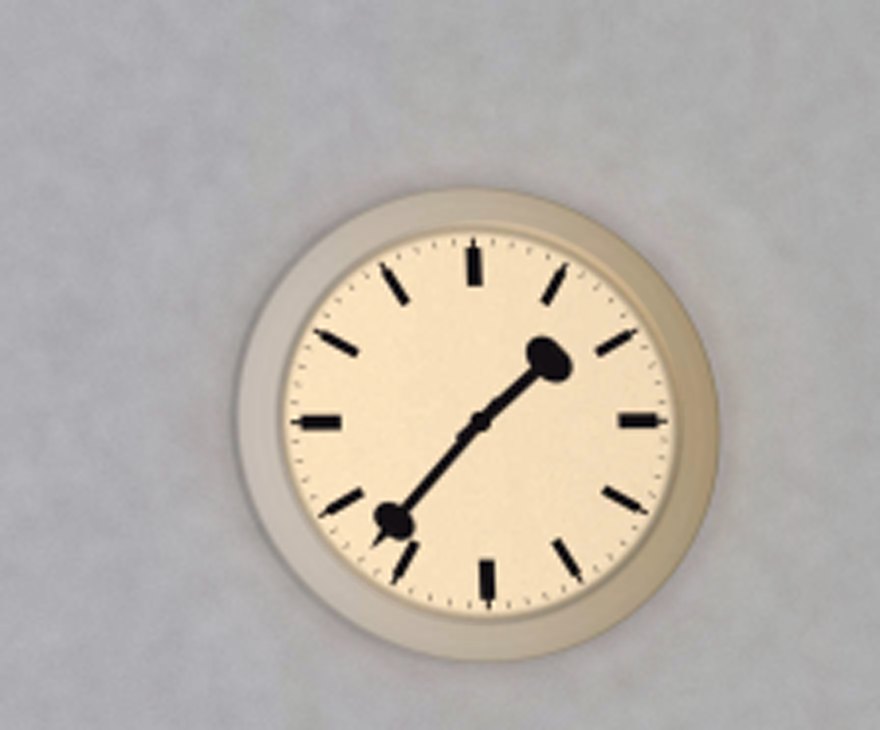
1:37
